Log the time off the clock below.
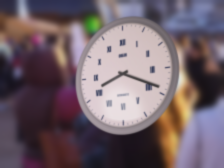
8:19
